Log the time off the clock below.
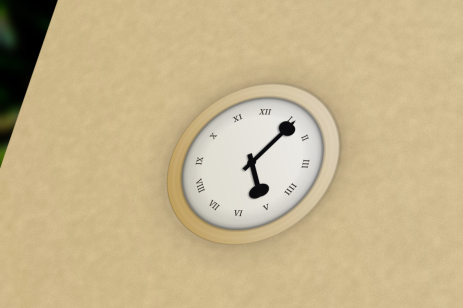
5:06
